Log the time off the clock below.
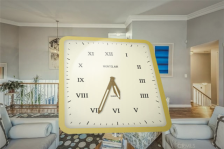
5:34
